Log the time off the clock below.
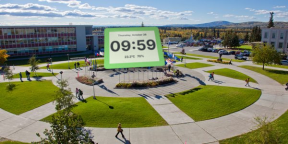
9:59
